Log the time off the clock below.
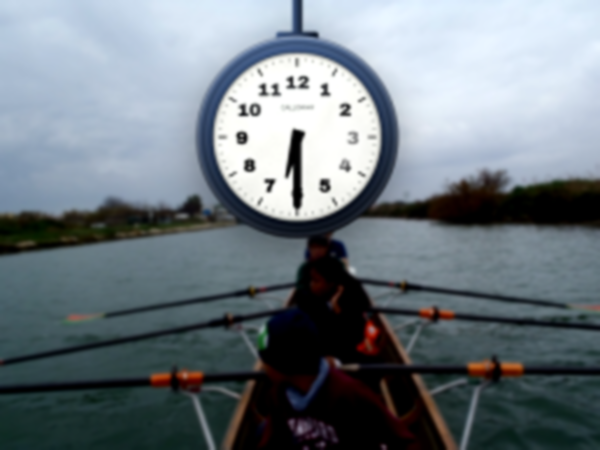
6:30
